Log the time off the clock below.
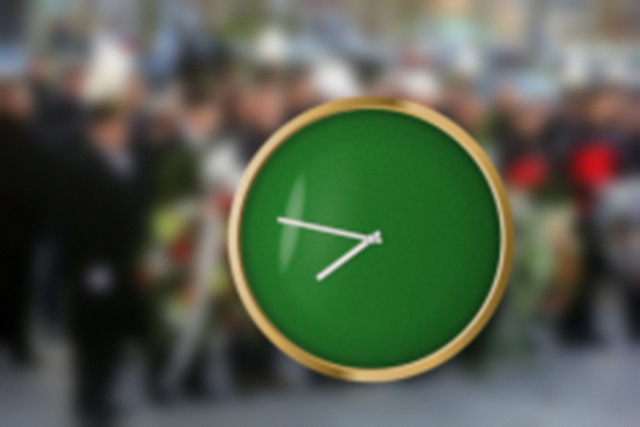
7:47
